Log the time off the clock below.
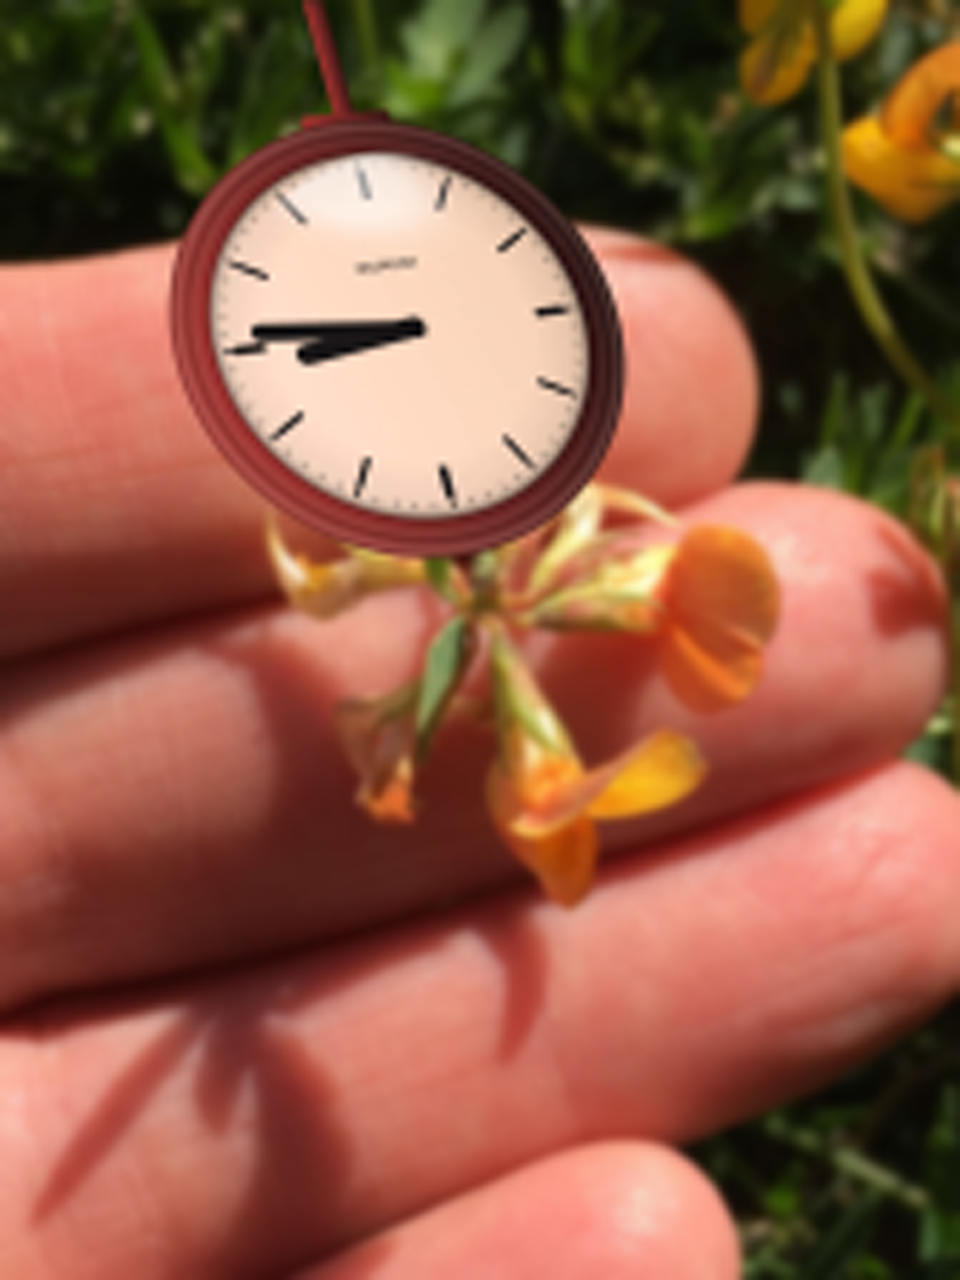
8:46
